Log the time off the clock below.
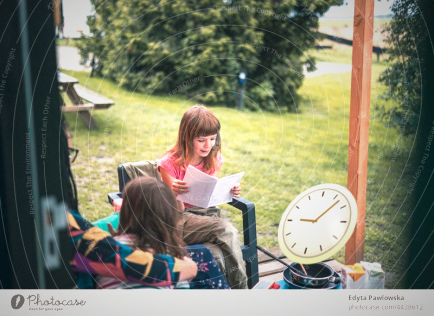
9:07
